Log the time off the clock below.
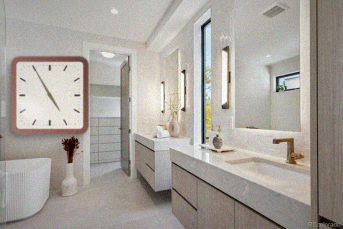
4:55
